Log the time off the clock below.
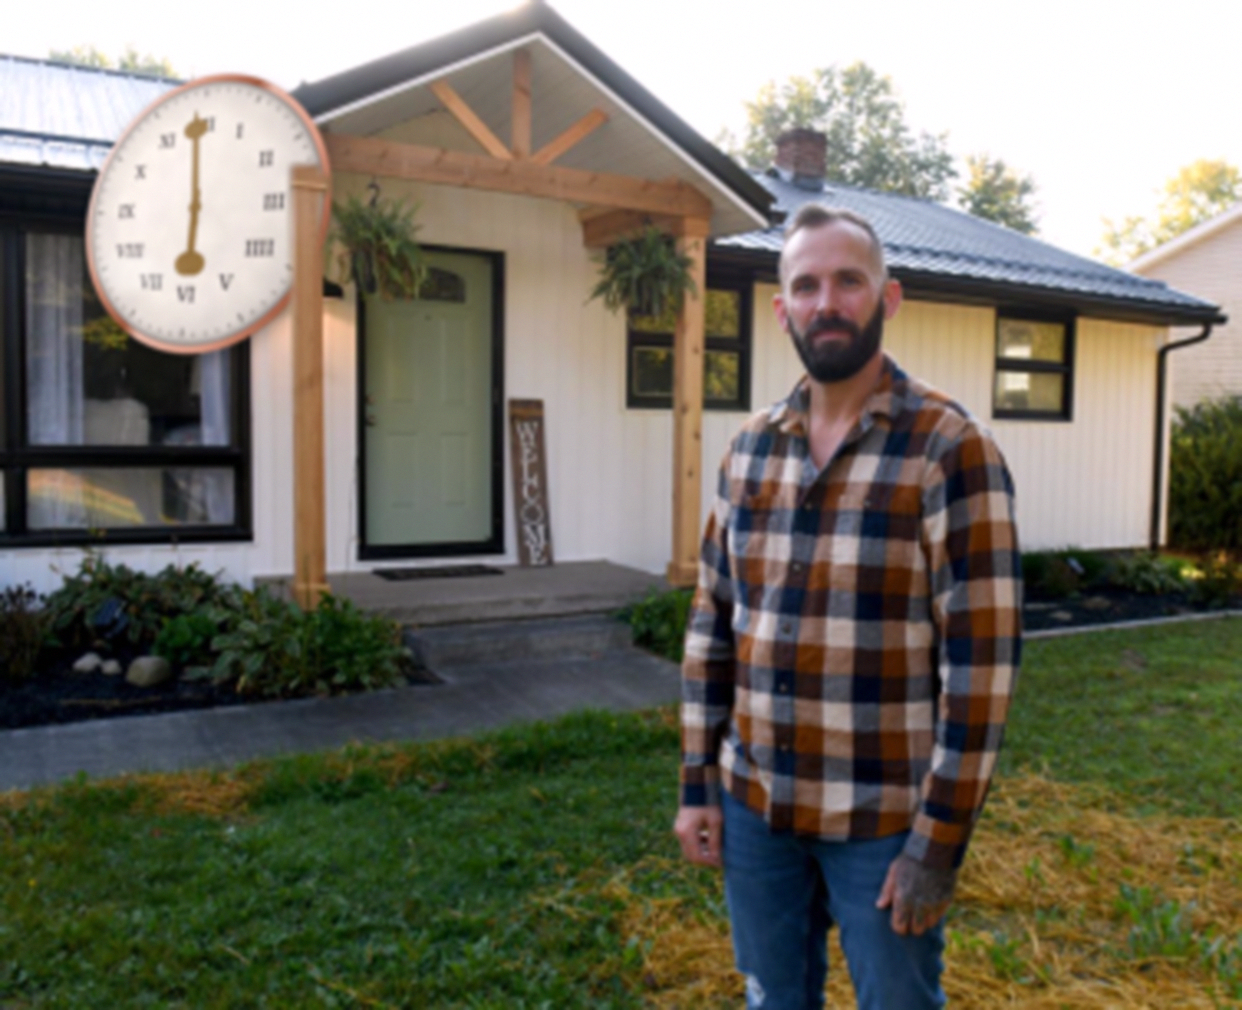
5:59
